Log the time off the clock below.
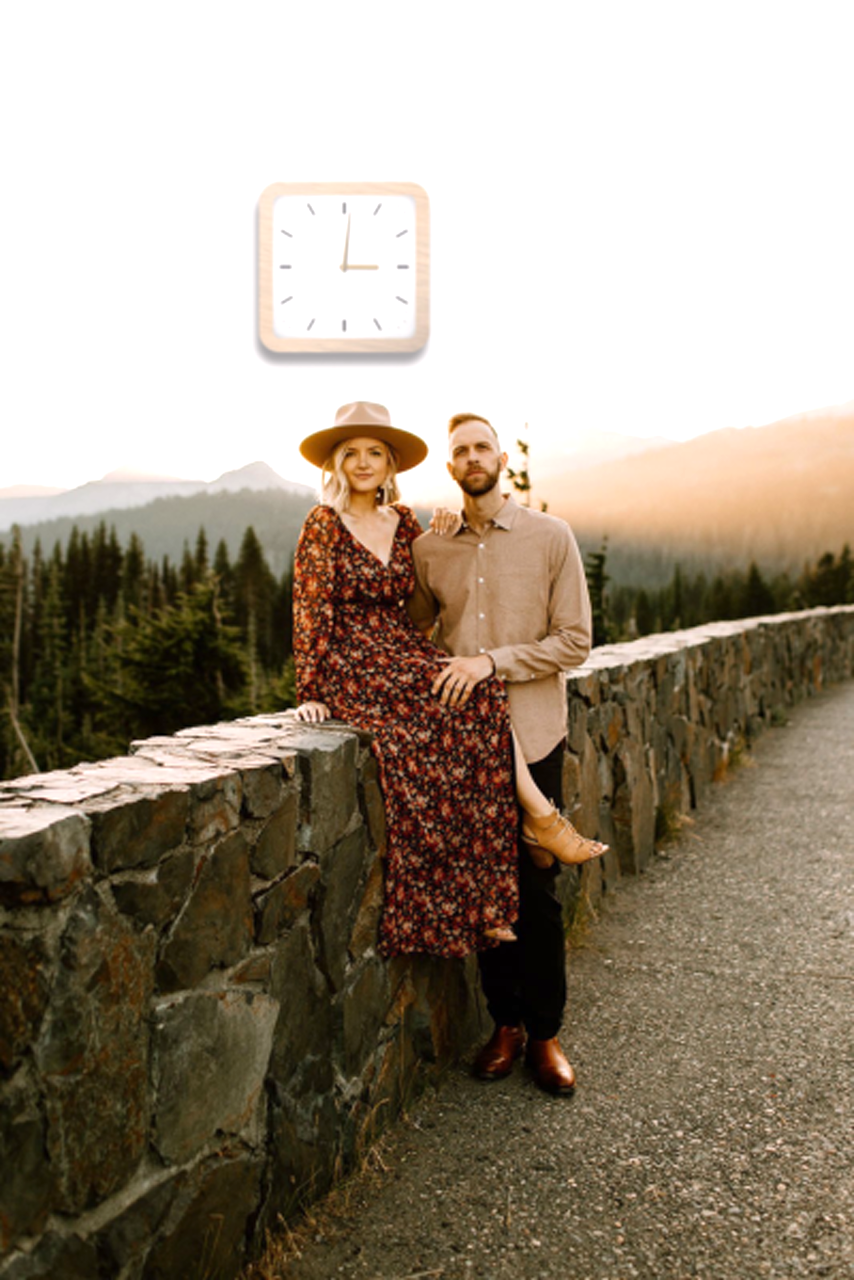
3:01
